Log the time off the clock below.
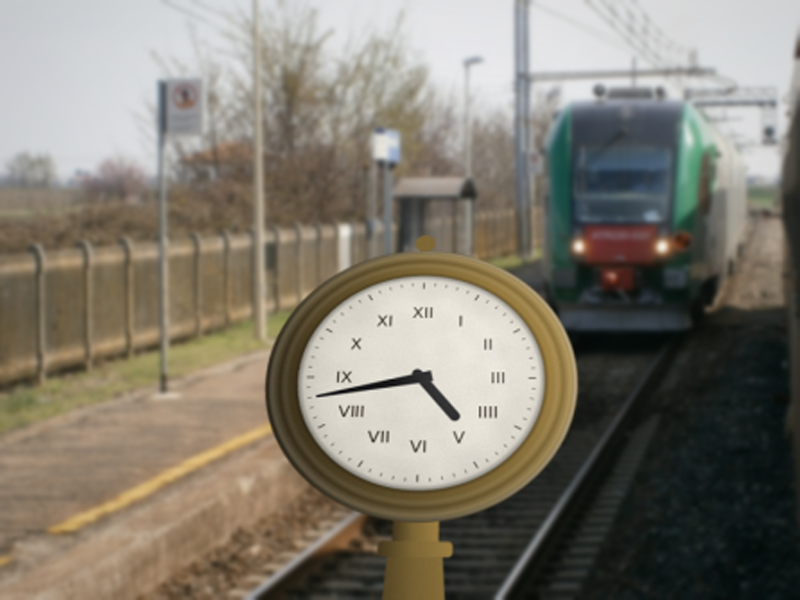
4:43
